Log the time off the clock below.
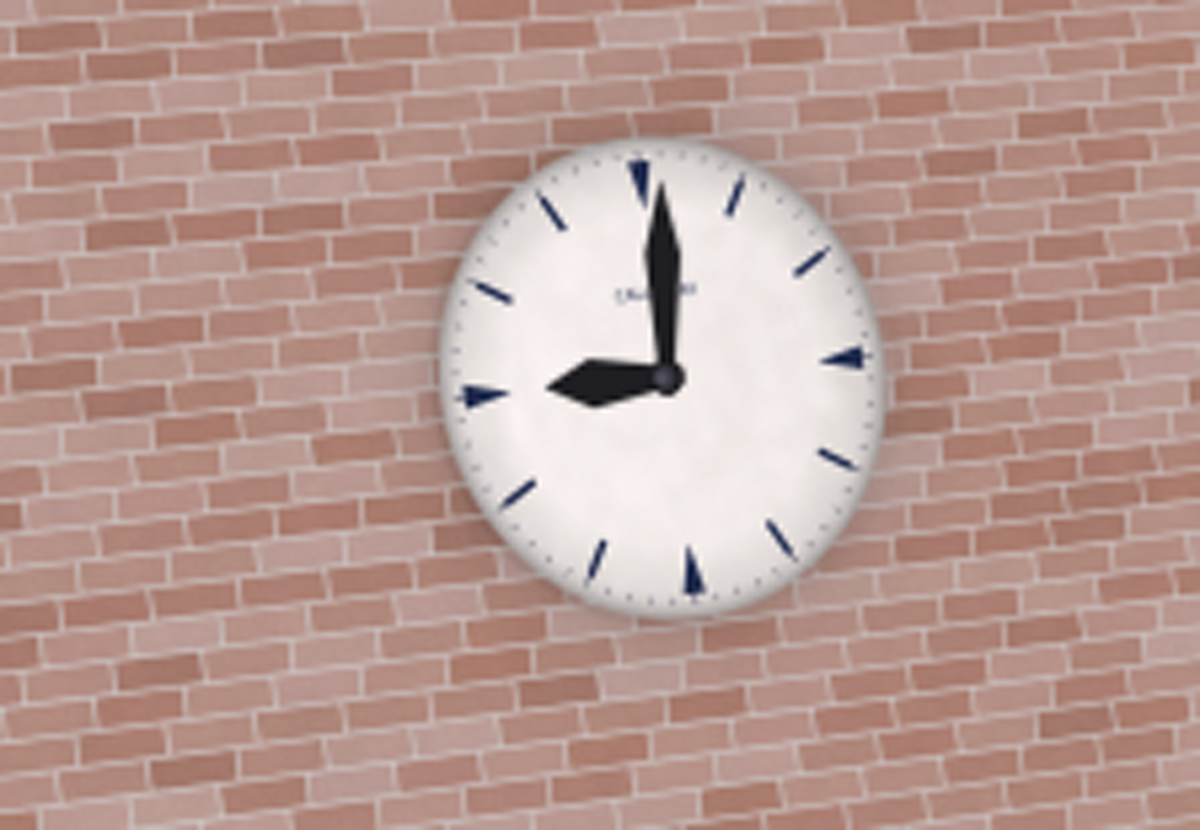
9:01
